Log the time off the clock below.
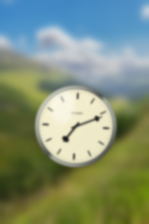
7:11
